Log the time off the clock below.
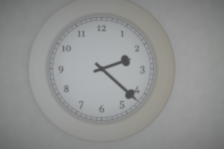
2:22
